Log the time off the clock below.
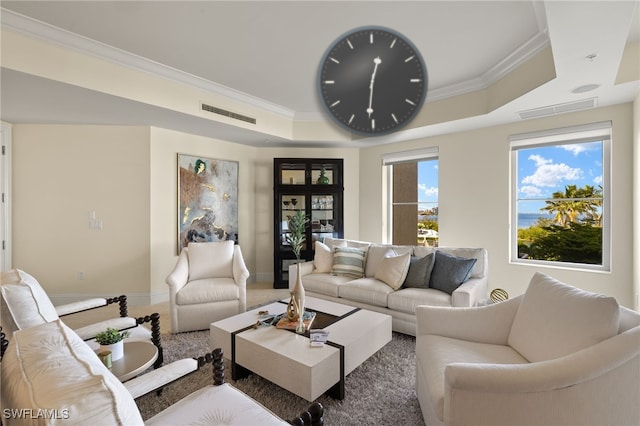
12:31
